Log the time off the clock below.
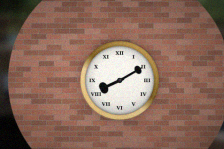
8:10
